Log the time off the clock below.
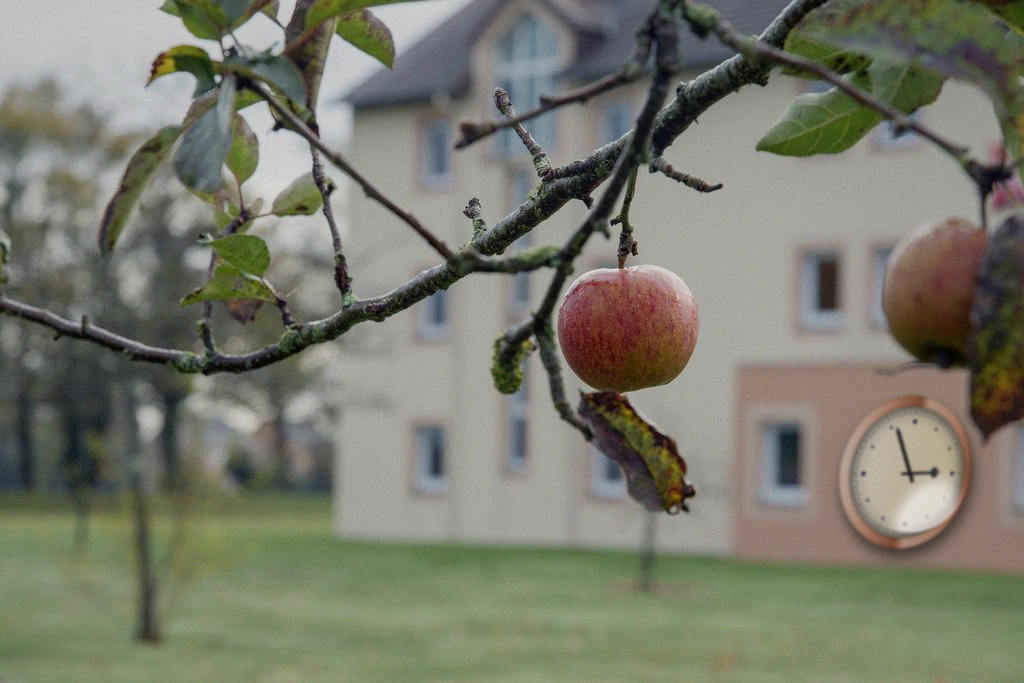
2:56
